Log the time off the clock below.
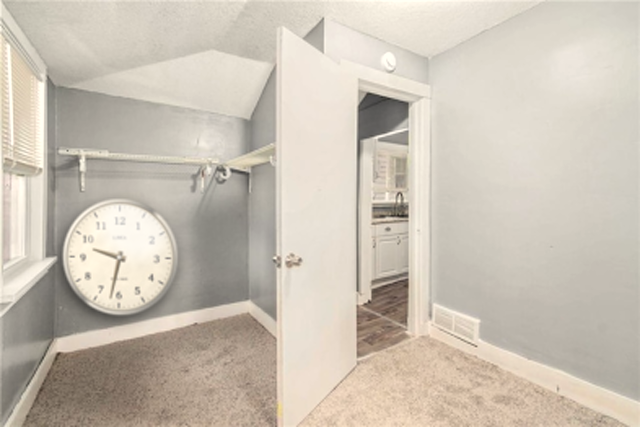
9:32
